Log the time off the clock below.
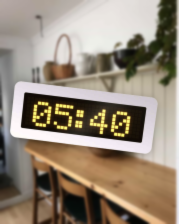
5:40
